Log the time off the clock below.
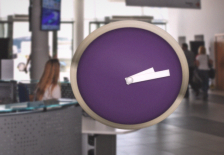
2:13
